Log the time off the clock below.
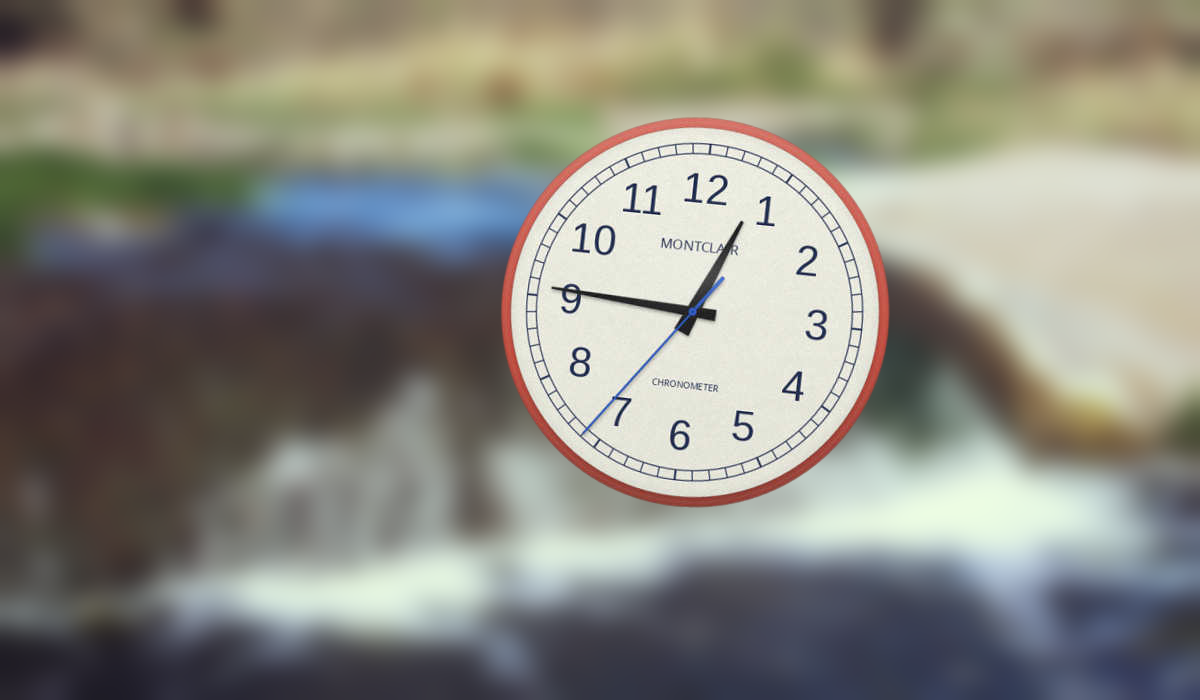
12:45:36
